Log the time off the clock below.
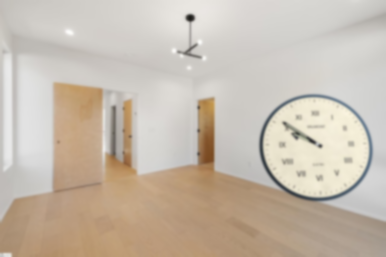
9:51
